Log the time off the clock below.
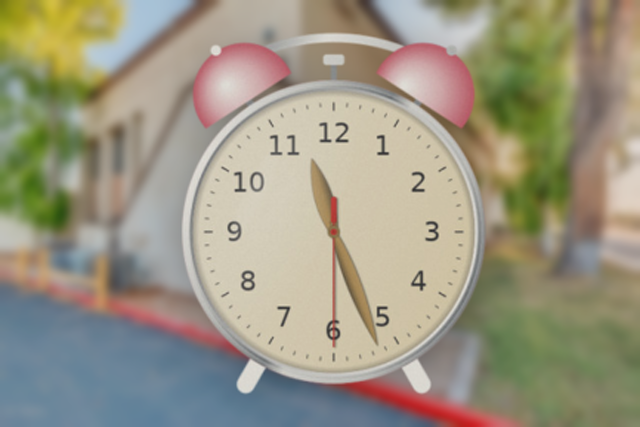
11:26:30
